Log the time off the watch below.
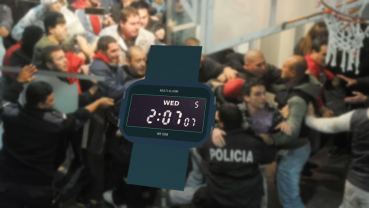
2:07:07
